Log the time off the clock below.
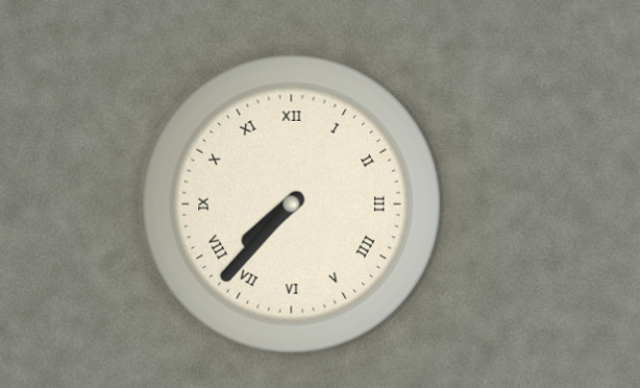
7:37
